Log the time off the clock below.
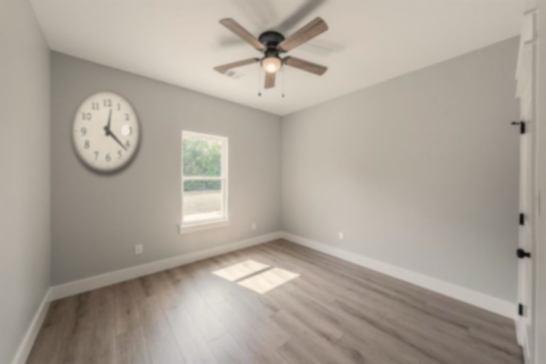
12:22
